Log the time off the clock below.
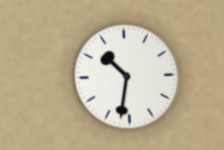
10:32
